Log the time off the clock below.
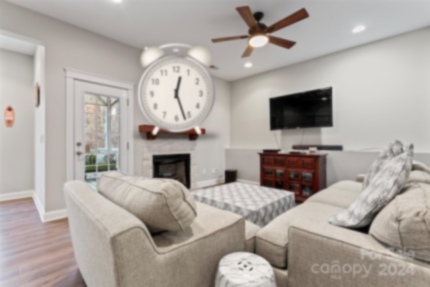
12:27
